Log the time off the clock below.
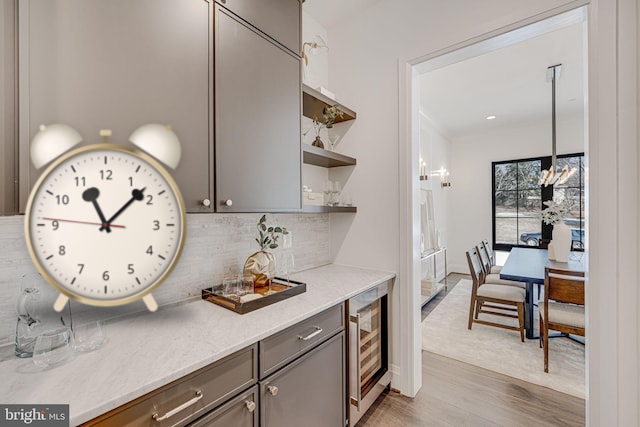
11:07:46
